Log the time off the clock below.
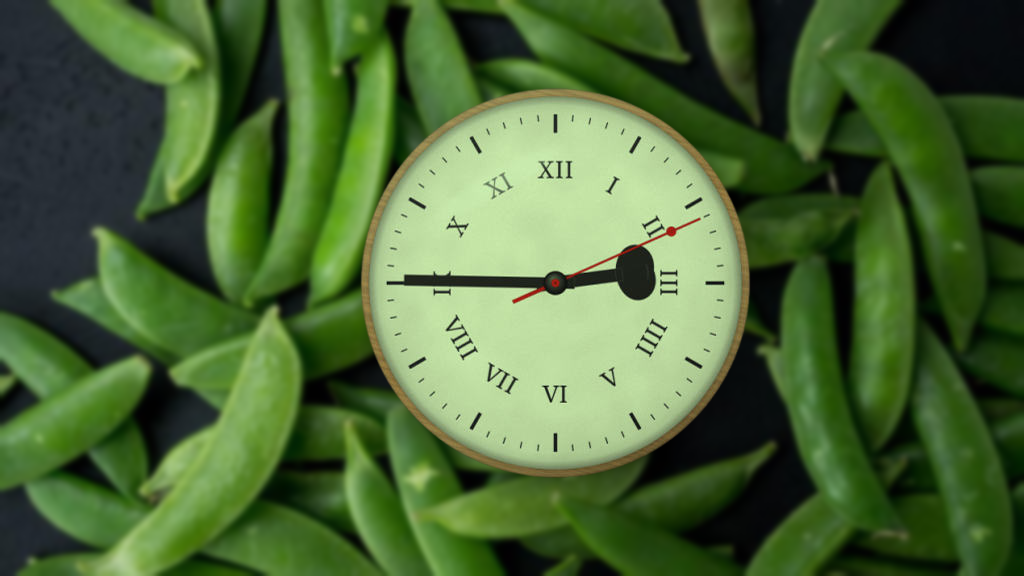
2:45:11
